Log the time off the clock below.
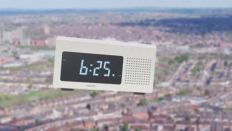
6:25
